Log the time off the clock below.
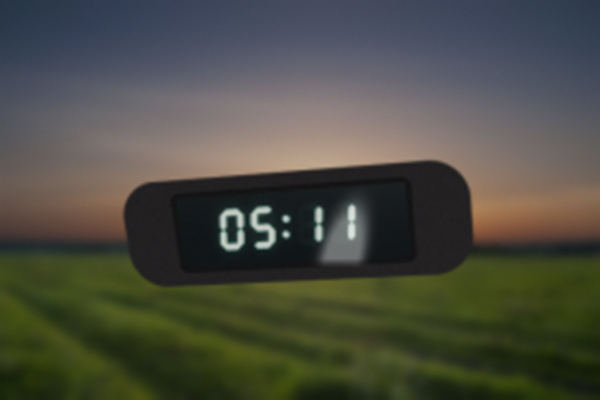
5:11
